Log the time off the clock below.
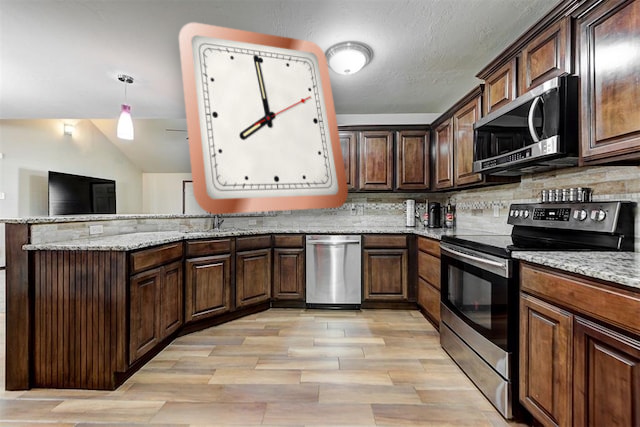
7:59:11
